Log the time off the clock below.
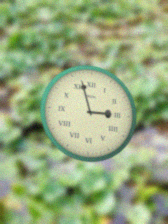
2:57
